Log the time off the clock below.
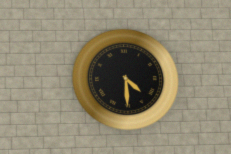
4:30
